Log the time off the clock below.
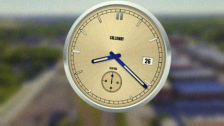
8:21
